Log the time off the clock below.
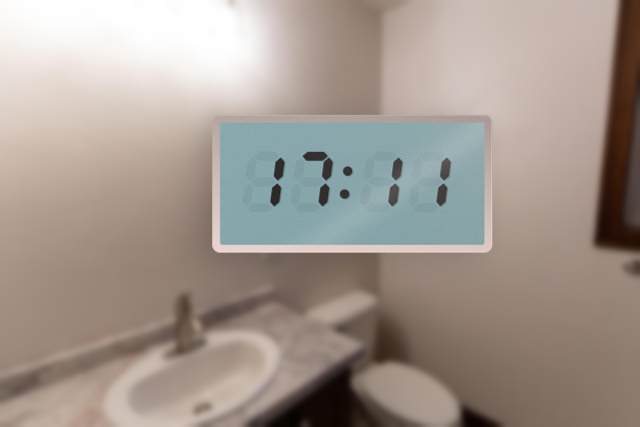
17:11
